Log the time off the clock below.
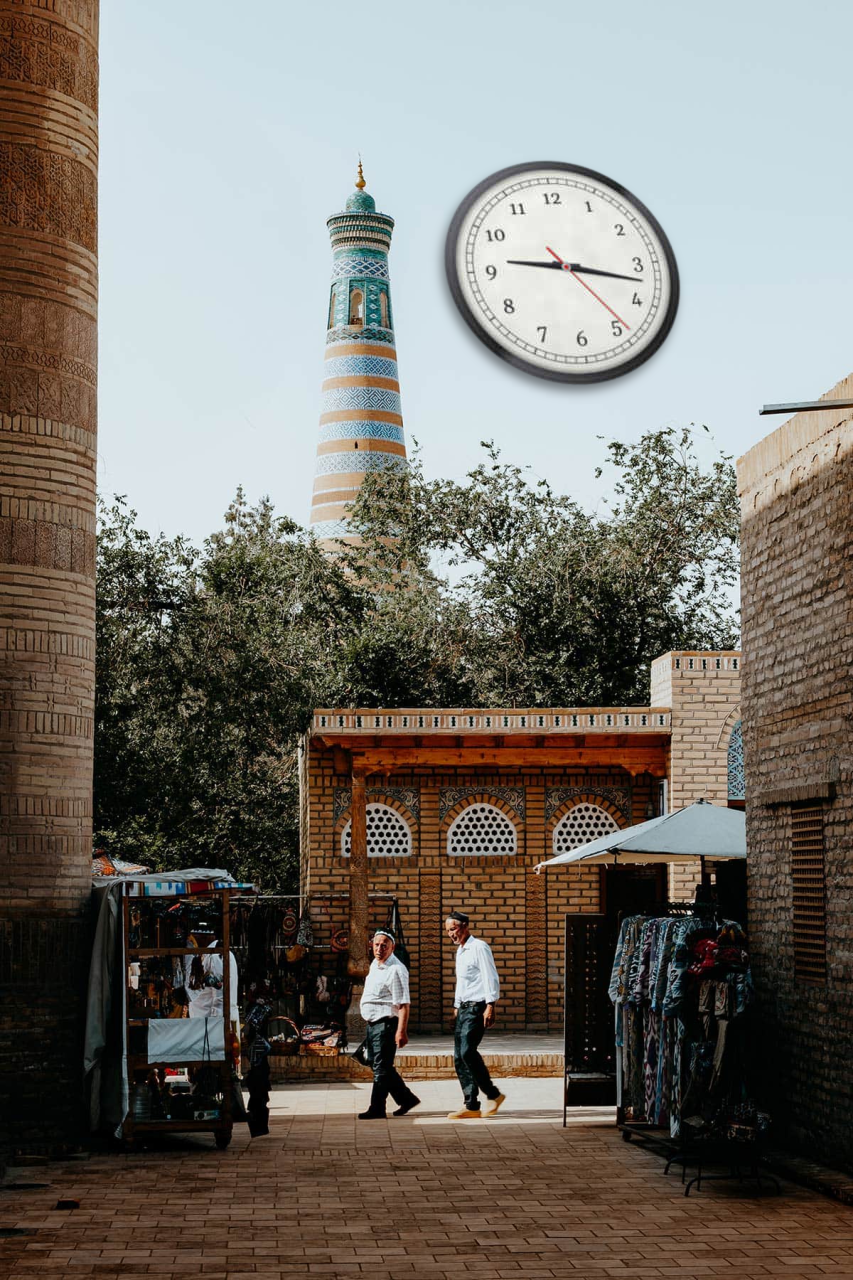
9:17:24
